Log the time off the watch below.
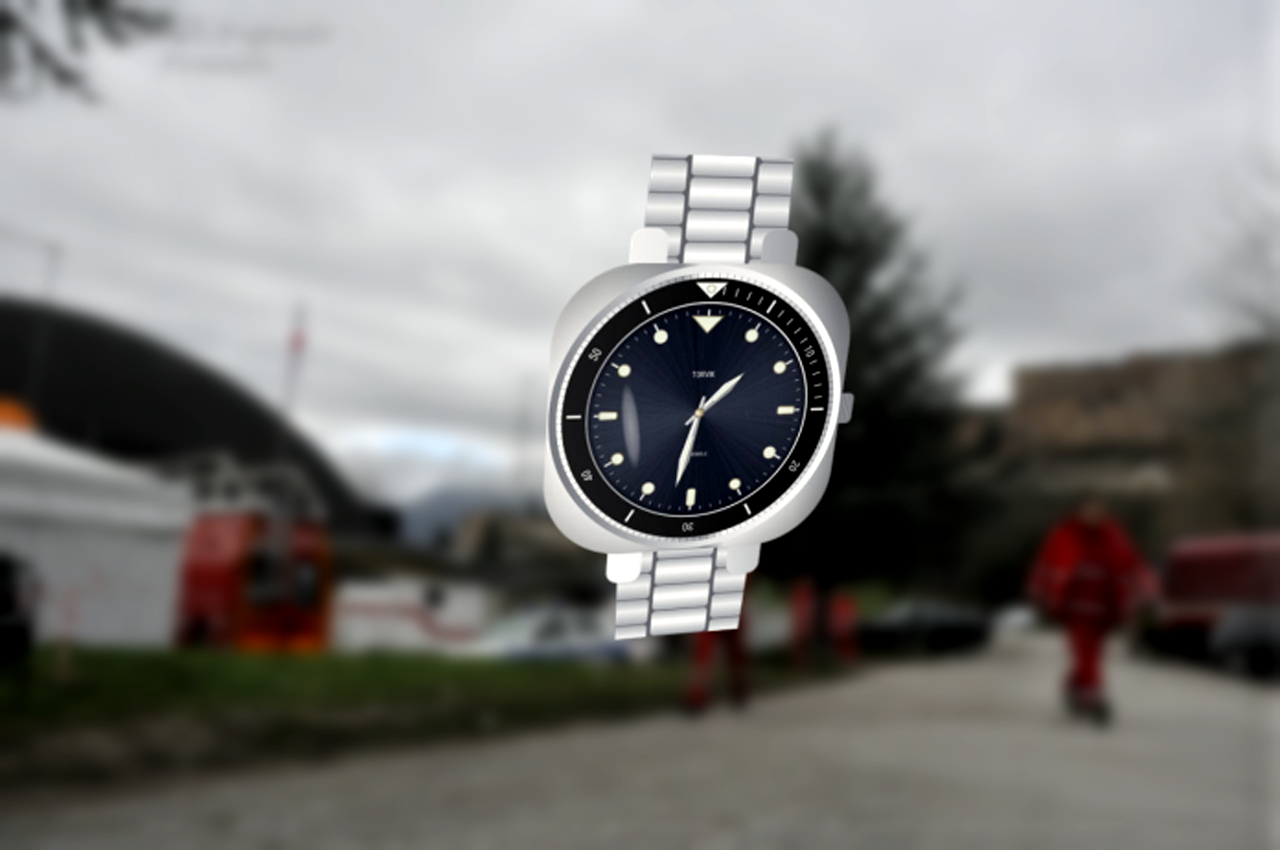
1:32
